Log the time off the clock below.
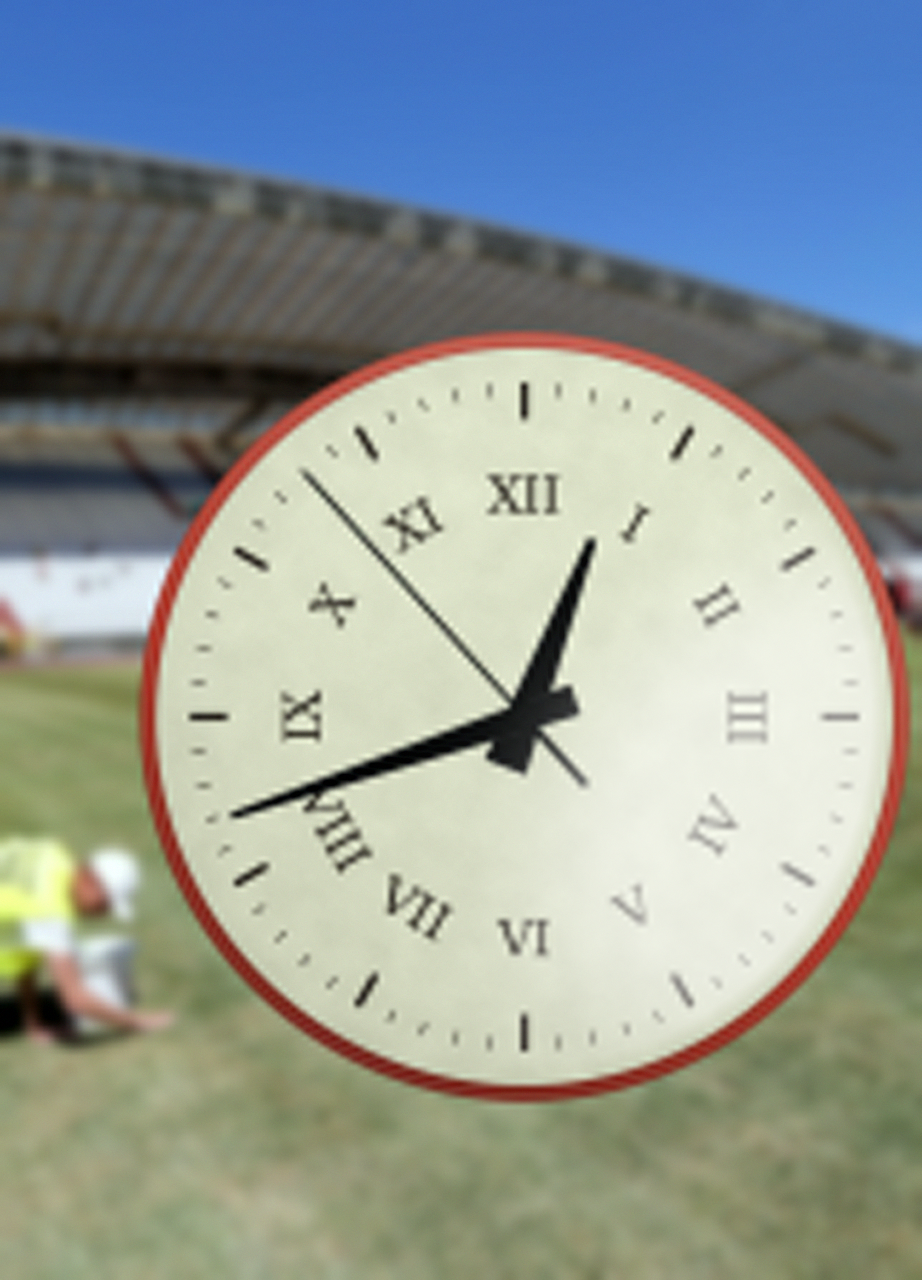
12:41:53
